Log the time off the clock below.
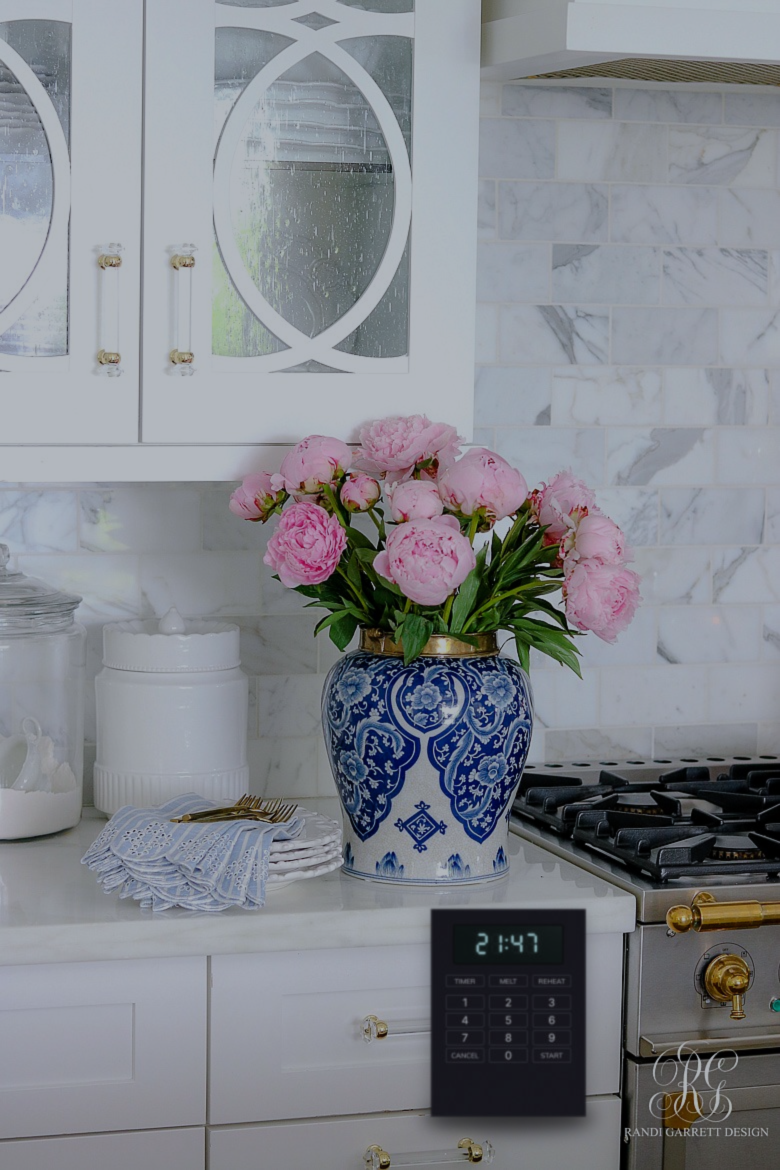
21:47
